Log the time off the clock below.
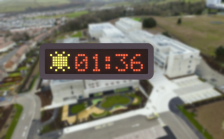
1:36
